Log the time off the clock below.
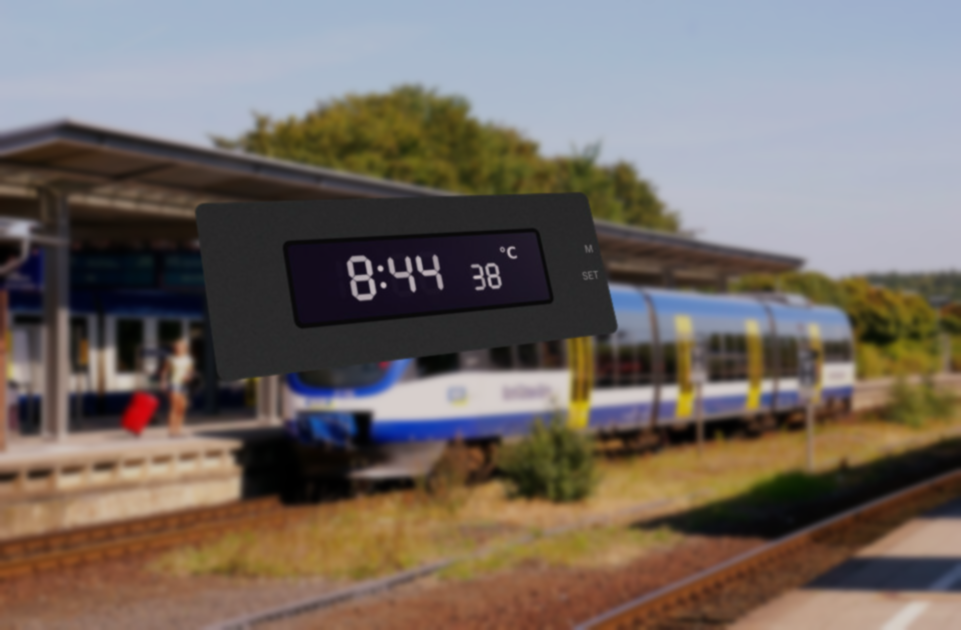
8:44
